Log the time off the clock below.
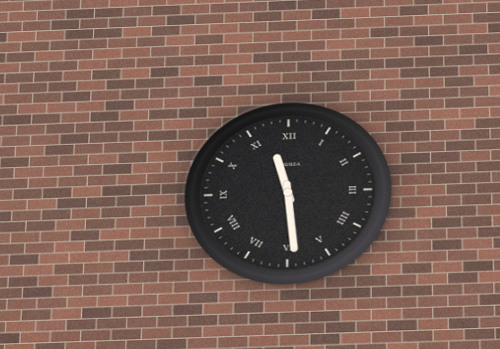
11:29
